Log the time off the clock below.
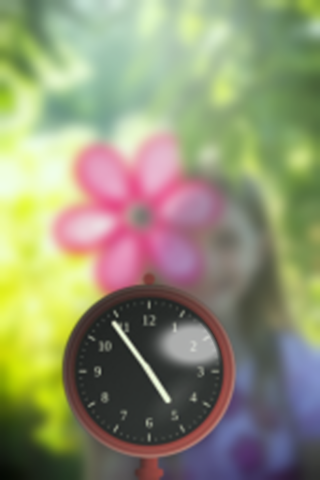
4:54
